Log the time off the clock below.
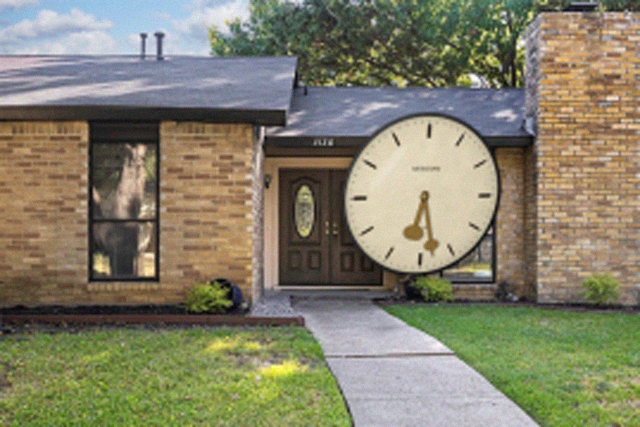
6:28
